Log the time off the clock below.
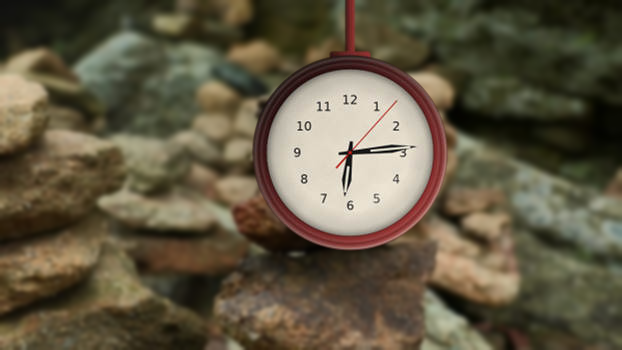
6:14:07
